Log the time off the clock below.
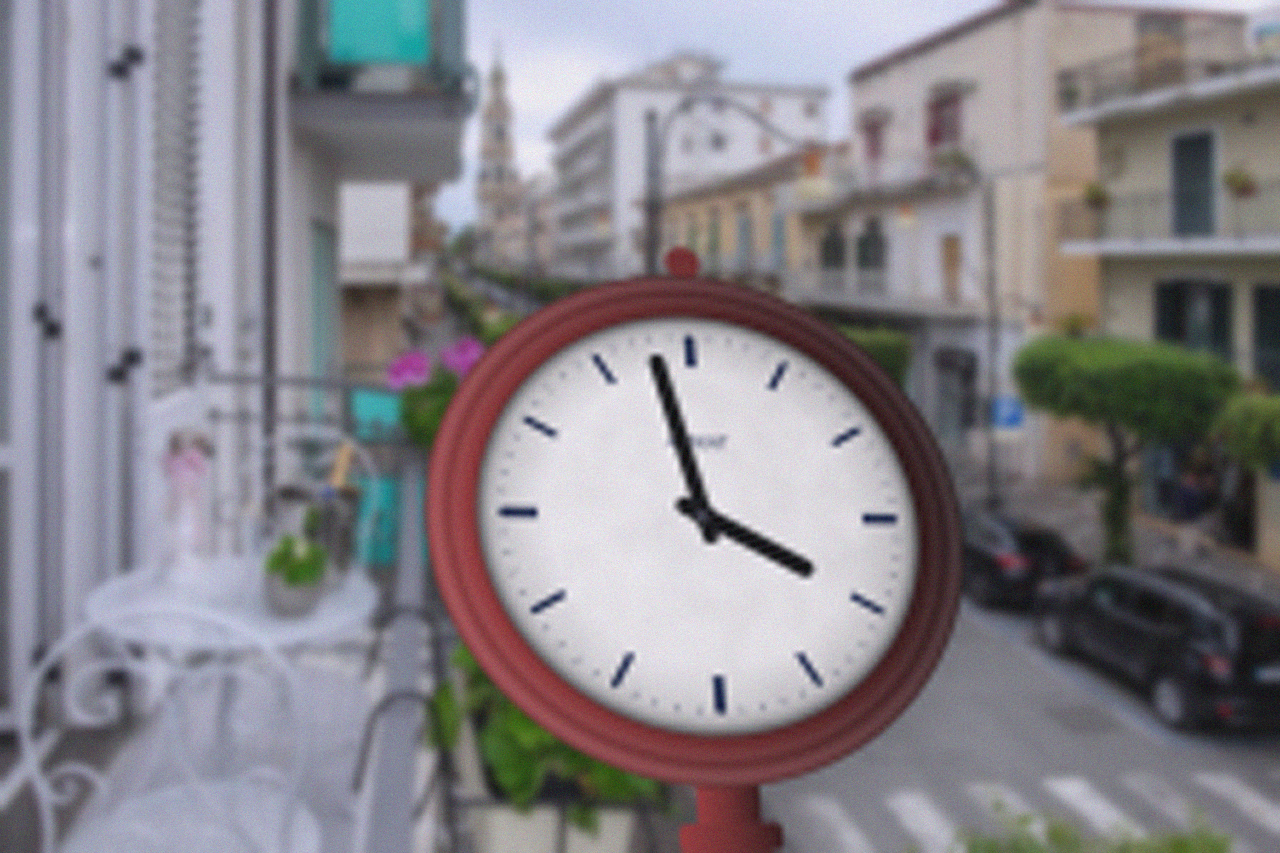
3:58
